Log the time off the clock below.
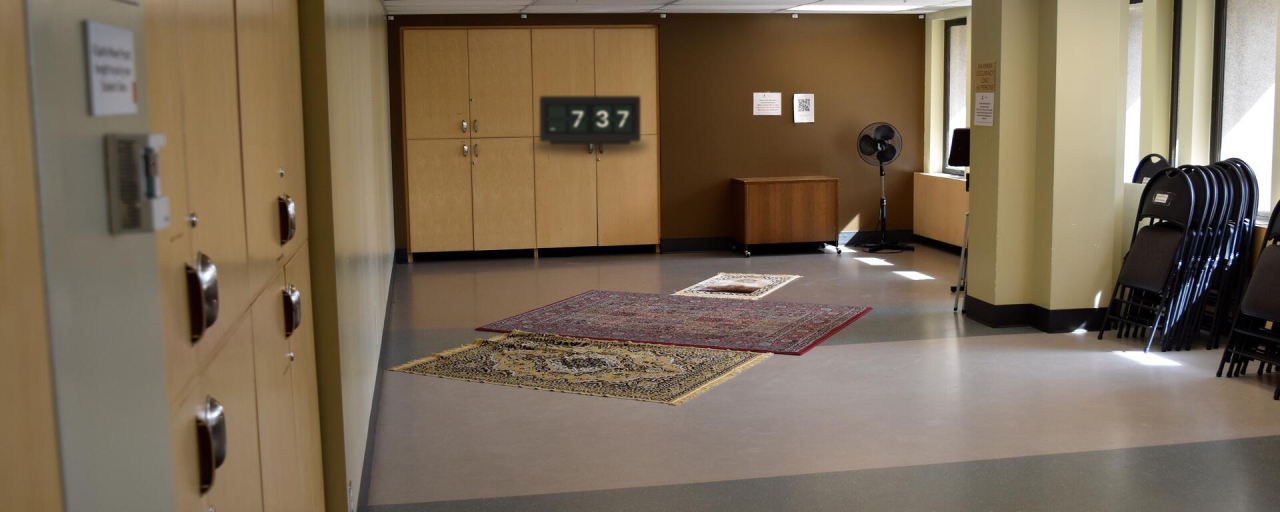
7:37
